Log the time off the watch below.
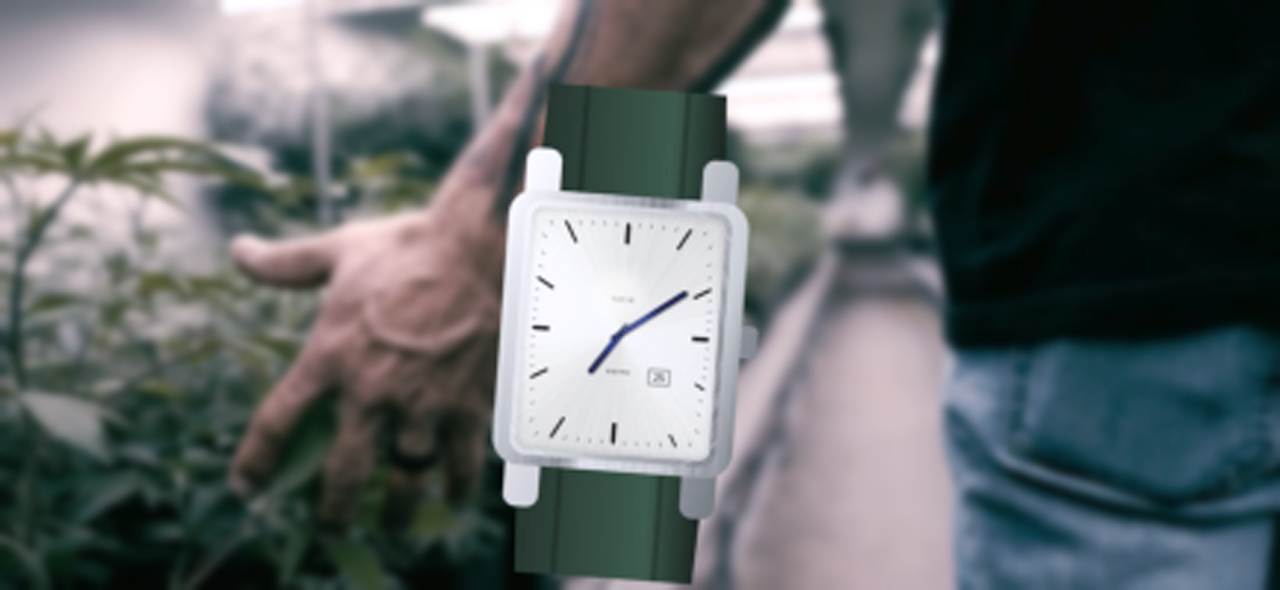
7:09
